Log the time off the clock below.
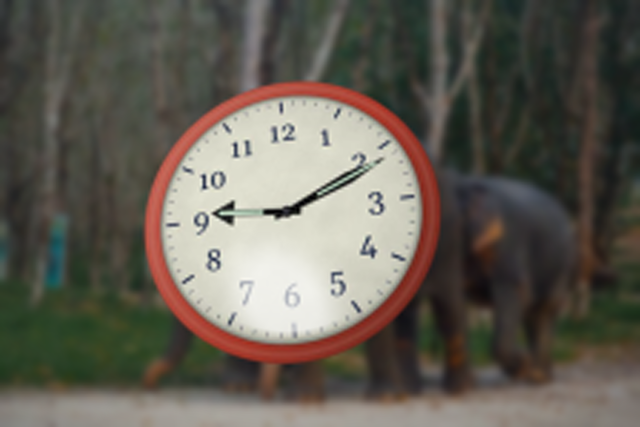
9:11
